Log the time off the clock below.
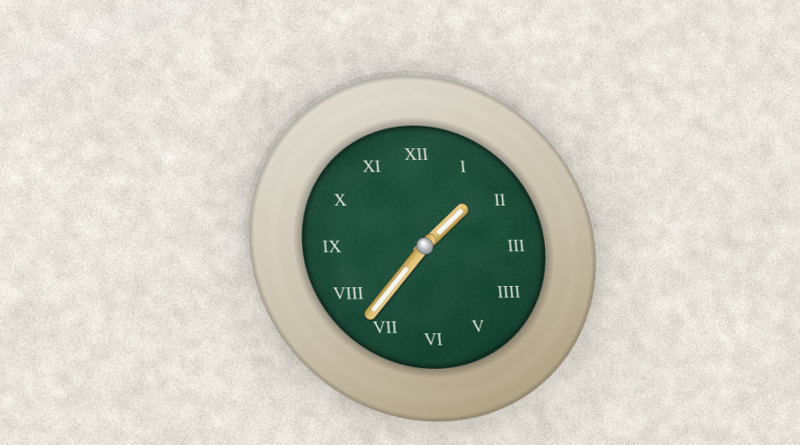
1:37
